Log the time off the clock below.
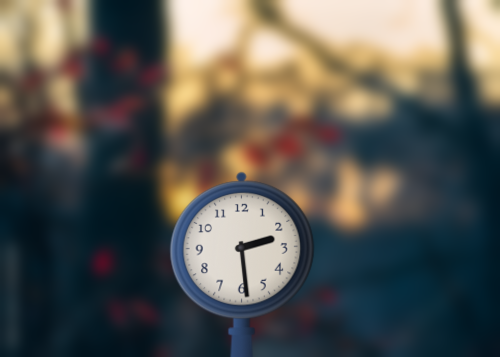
2:29
